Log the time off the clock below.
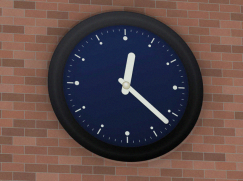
12:22
